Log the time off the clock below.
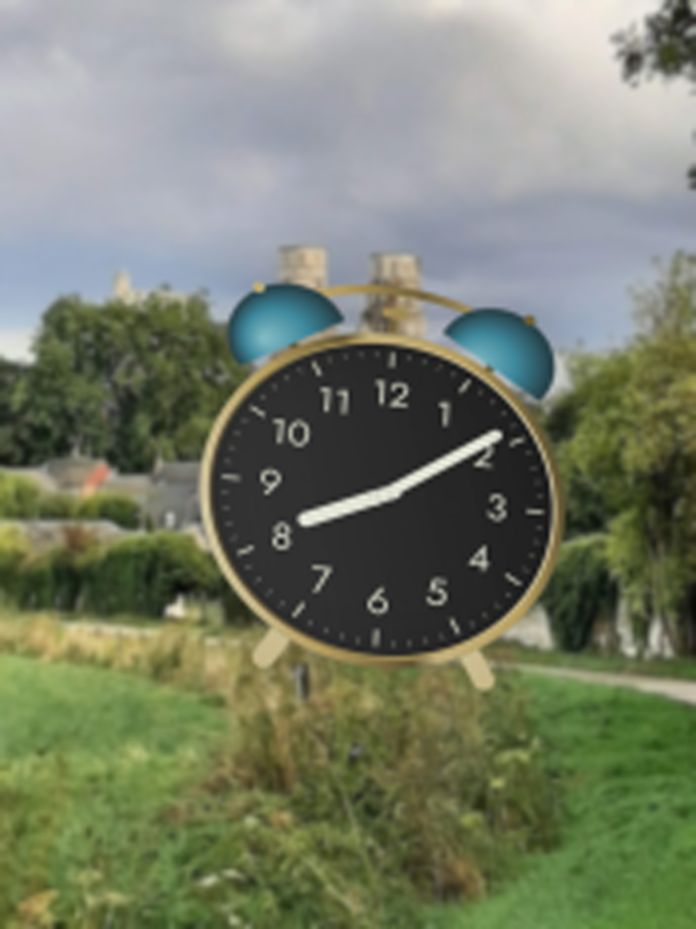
8:09
